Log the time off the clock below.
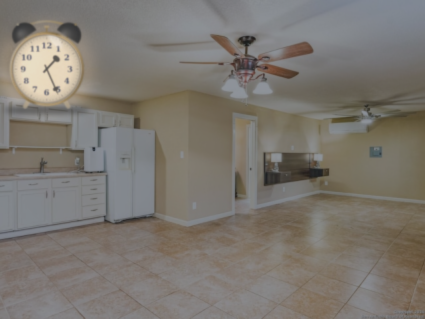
1:26
